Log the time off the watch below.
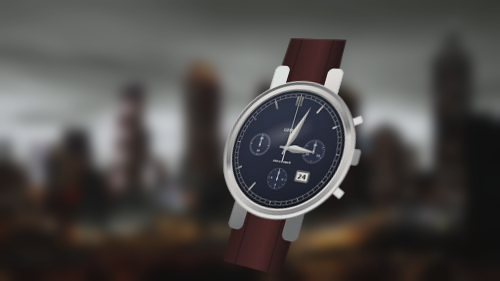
3:03
